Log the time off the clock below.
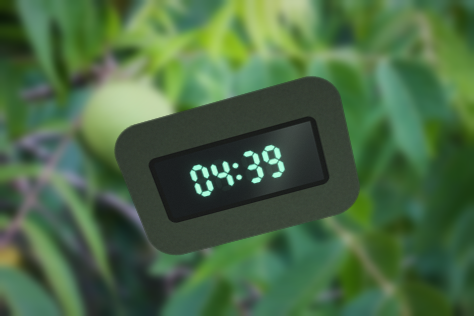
4:39
